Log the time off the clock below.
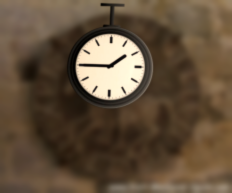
1:45
